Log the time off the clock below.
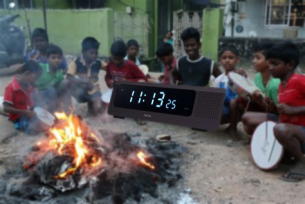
11:13:25
